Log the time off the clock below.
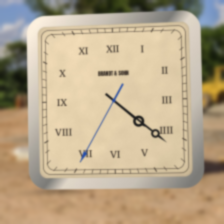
4:21:35
